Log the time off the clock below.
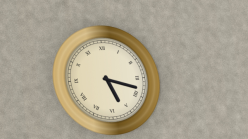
5:18
